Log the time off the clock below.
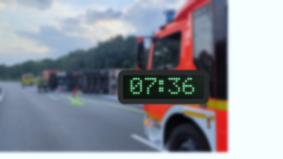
7:36
